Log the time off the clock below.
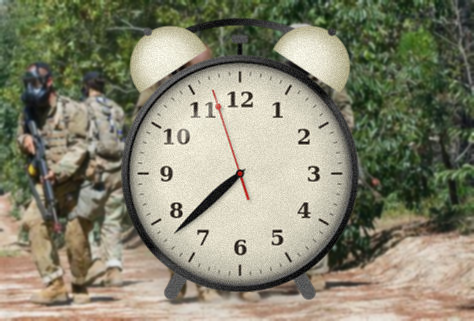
7:37:57
